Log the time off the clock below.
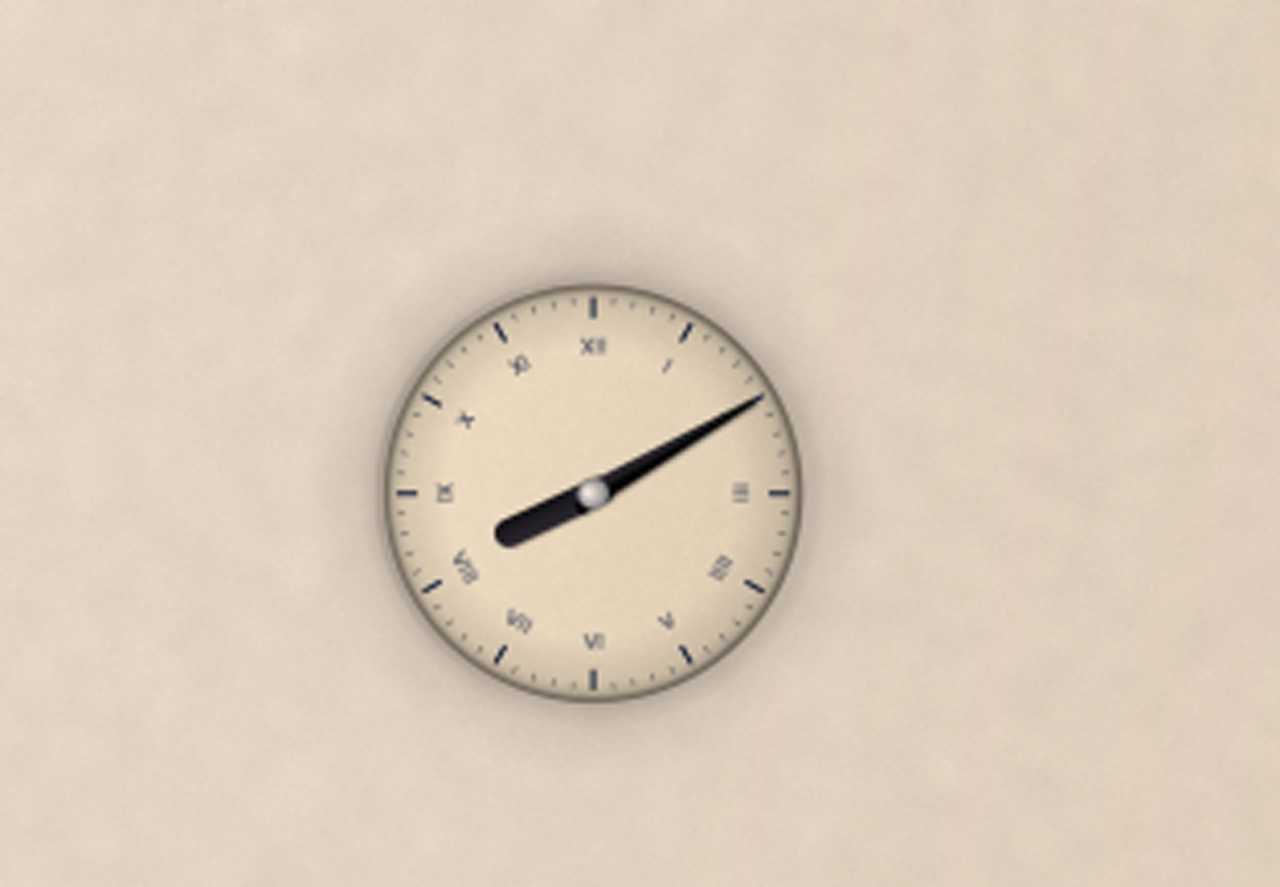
8:10
